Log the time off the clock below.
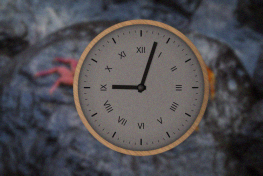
9:03
